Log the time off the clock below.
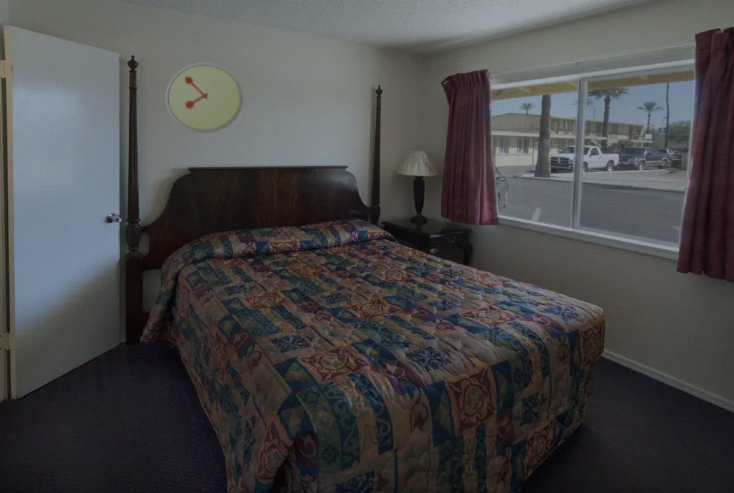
7:53
